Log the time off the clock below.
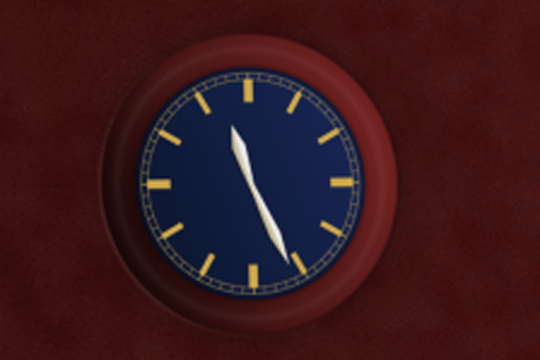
11:26
